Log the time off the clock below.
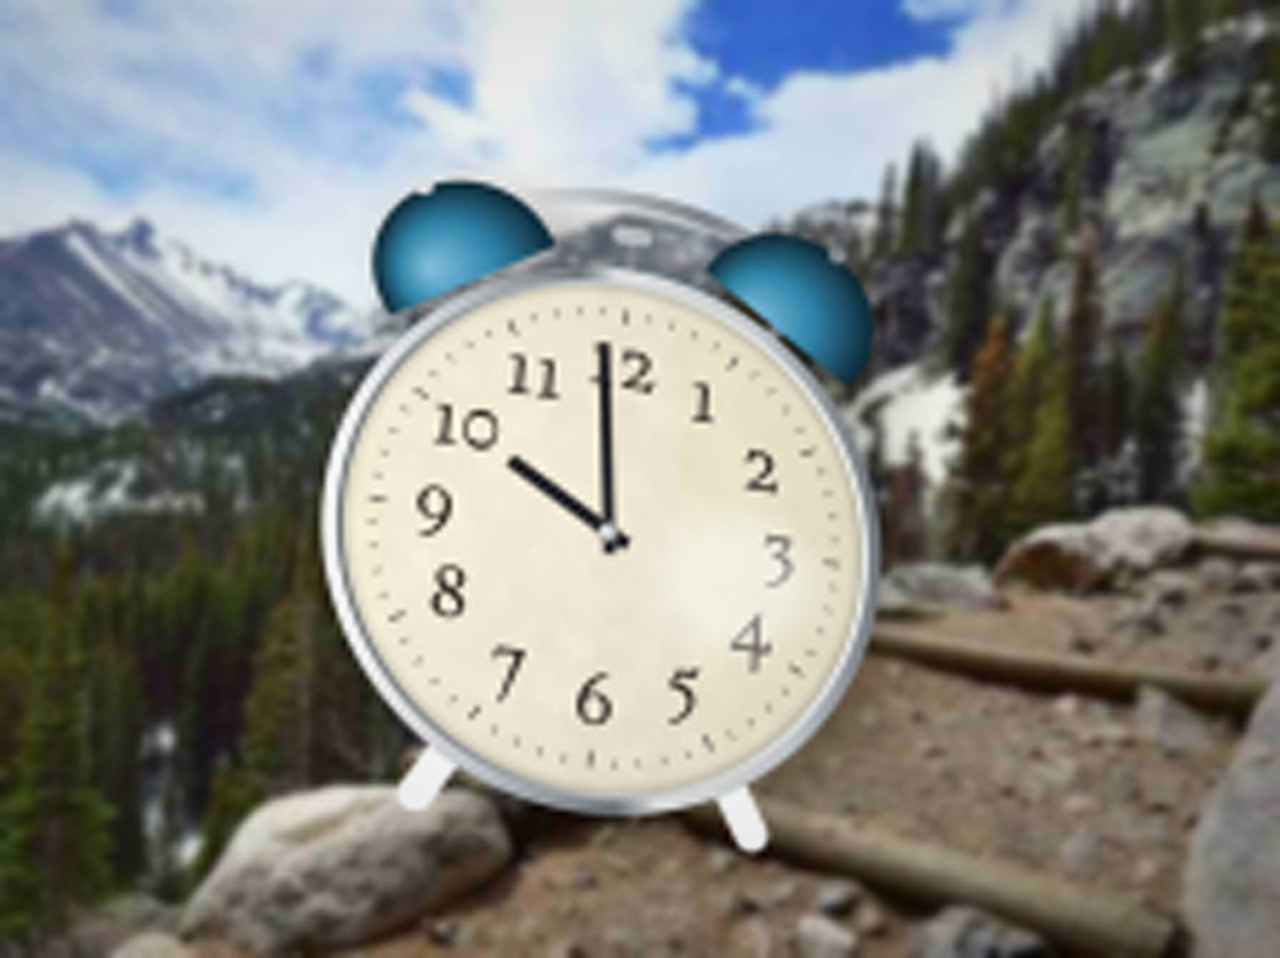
9:59
